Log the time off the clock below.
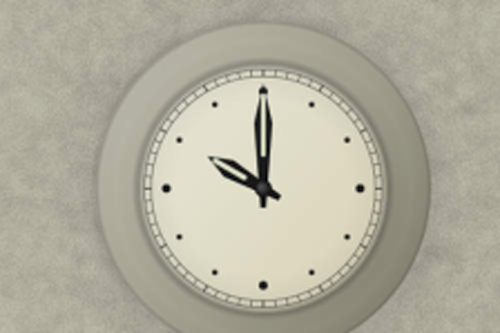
10:00
